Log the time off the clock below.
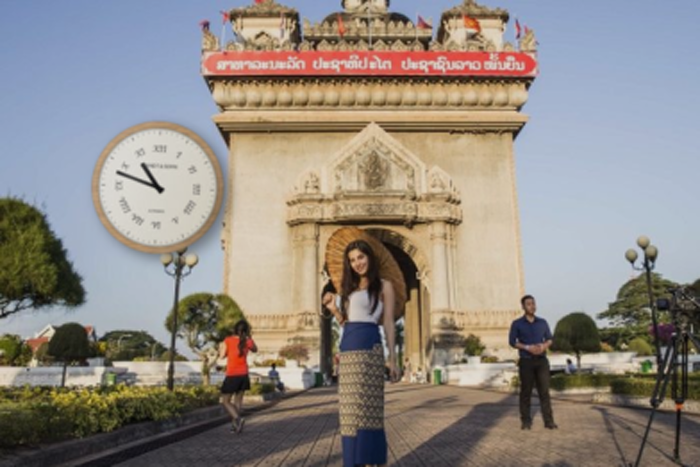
10:48
